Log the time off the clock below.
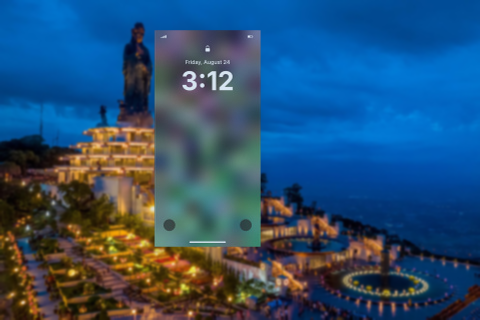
3:12
